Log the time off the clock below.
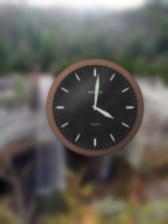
4:01
